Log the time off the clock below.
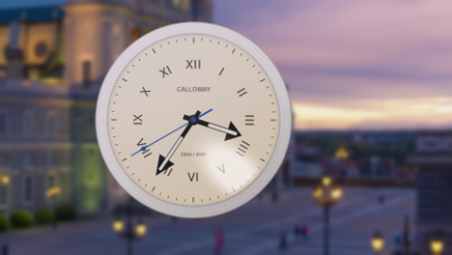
3:35:40
